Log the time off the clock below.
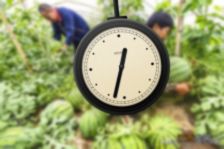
12:33
